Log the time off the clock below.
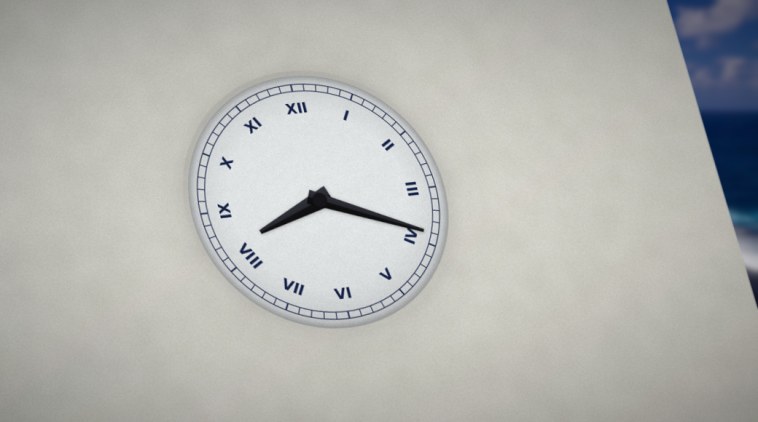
8:19
